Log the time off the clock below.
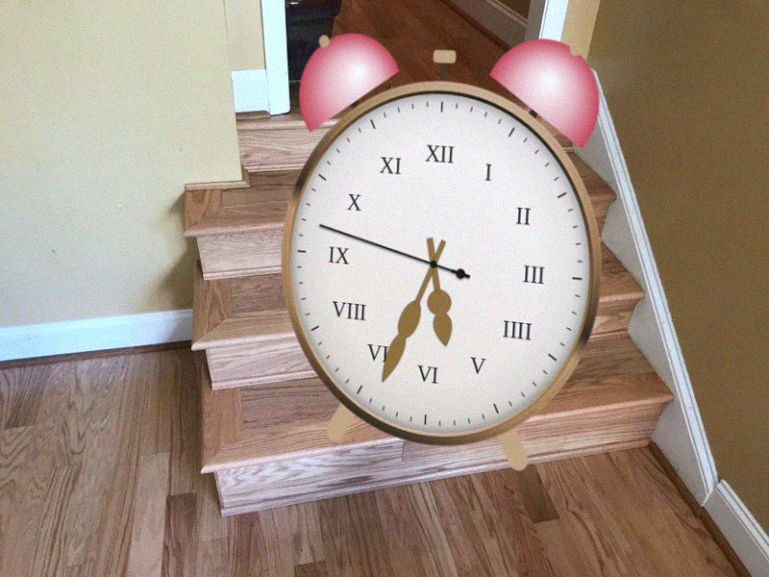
5:33:47
